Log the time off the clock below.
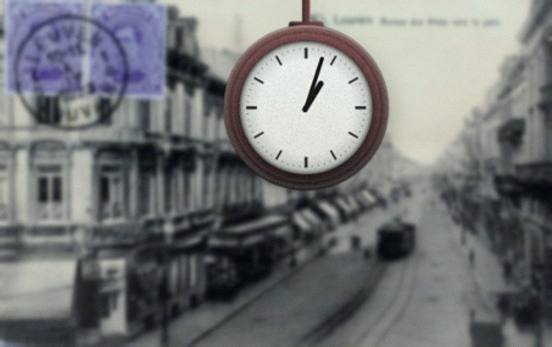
1:03
